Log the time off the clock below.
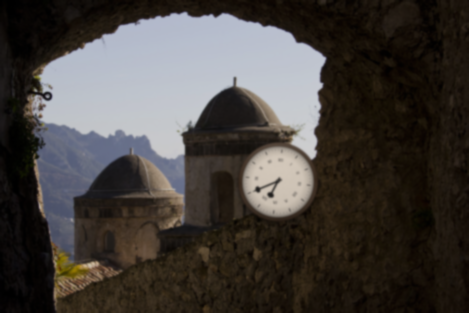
6:40
